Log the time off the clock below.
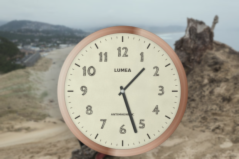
1:27
